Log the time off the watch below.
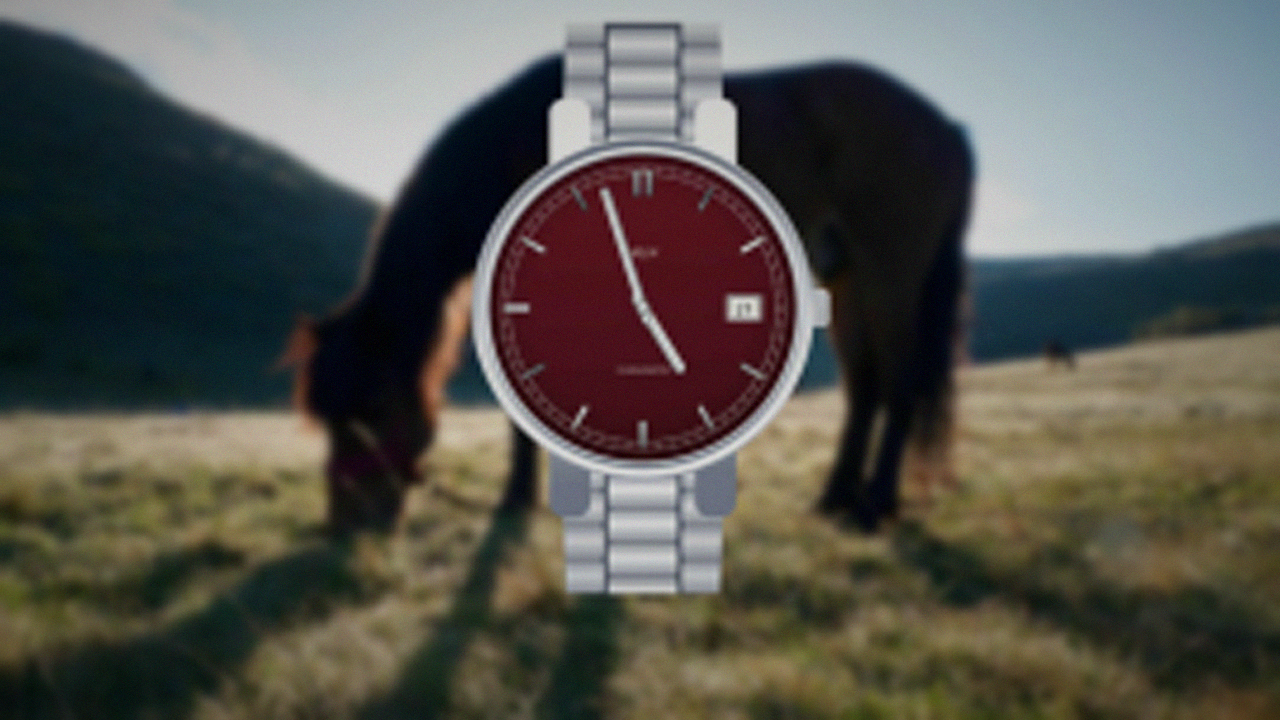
4:57
